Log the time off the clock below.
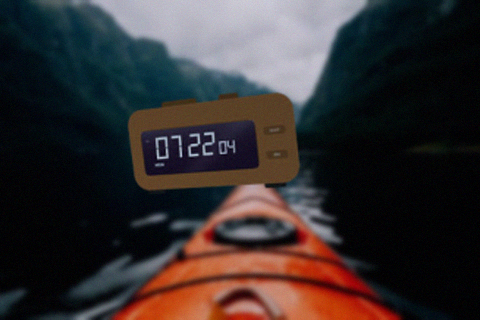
7:22:04
